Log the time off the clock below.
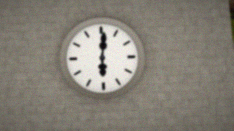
6:01
